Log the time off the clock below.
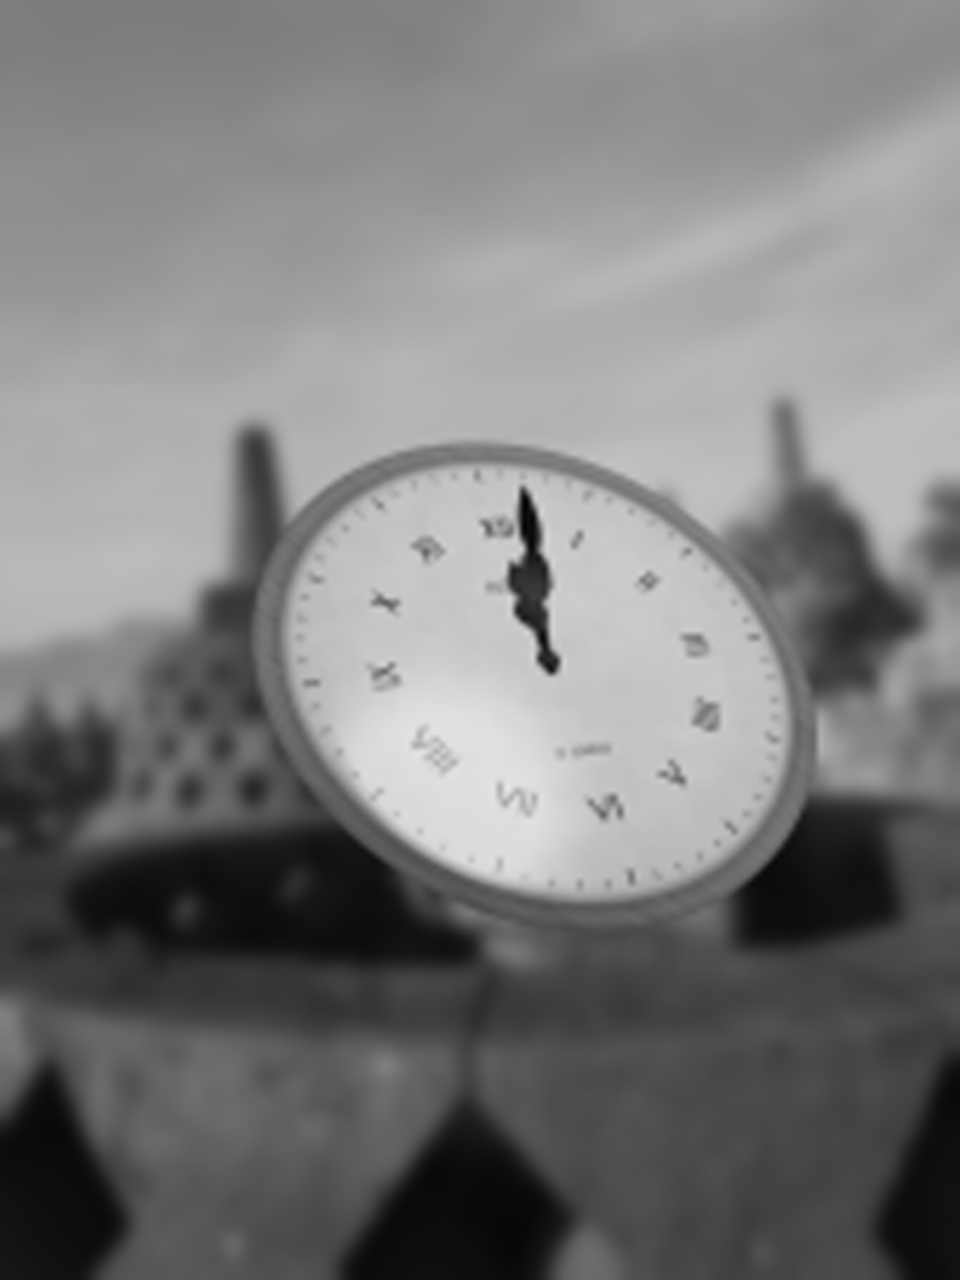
12:02
